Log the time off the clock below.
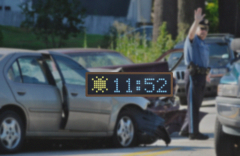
11:52
